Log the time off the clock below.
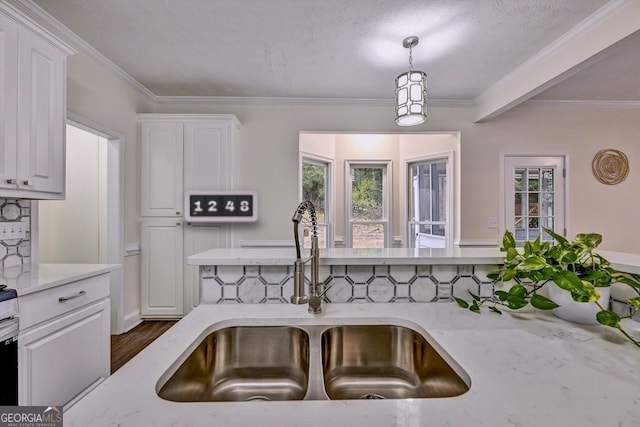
12:48
